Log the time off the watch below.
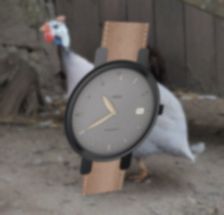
10:40
